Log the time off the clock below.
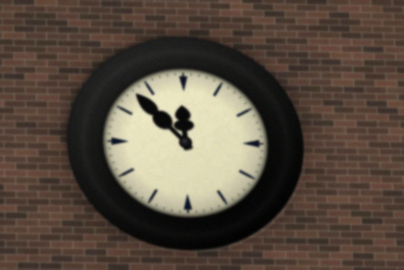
11:53
